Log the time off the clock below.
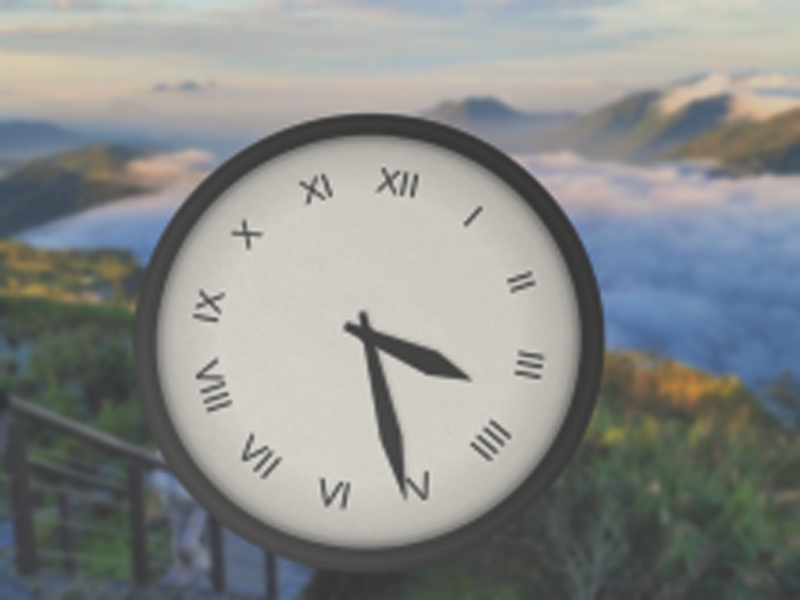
3:26
